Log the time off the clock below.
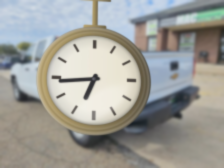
6:44
